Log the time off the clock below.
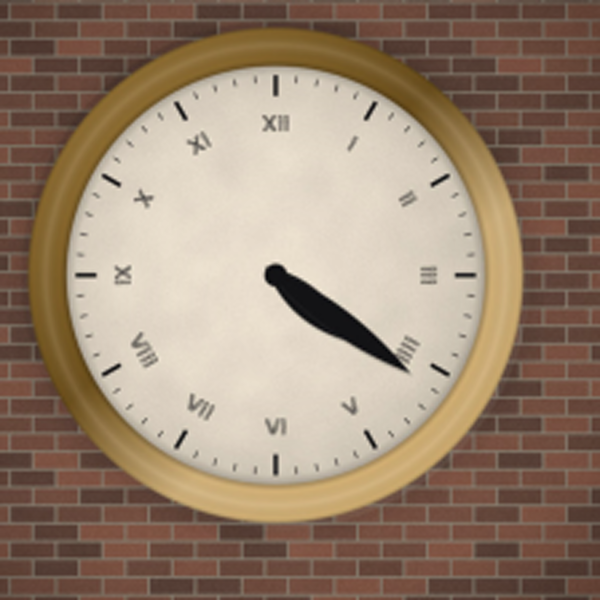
4:21
